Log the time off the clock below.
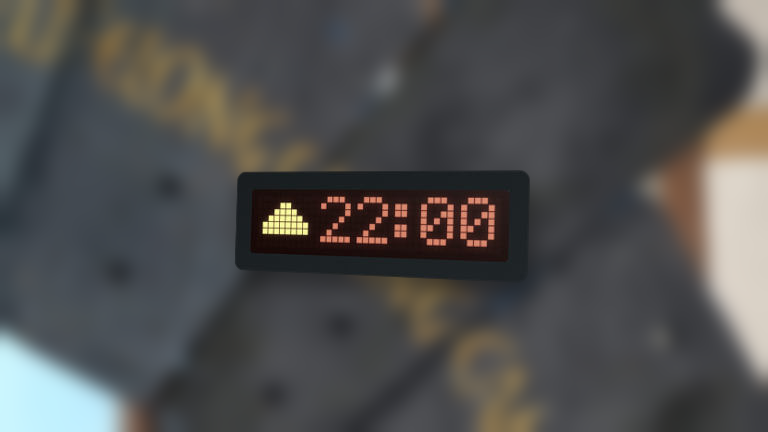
22:00
